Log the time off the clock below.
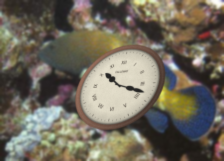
10:18
